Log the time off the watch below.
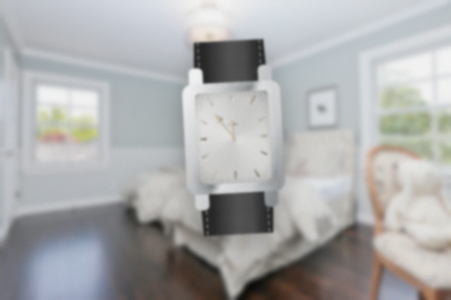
11:54
